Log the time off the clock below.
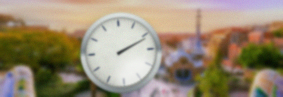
2:11
